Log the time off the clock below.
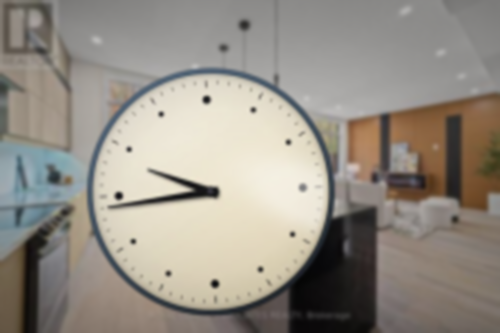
9:44
